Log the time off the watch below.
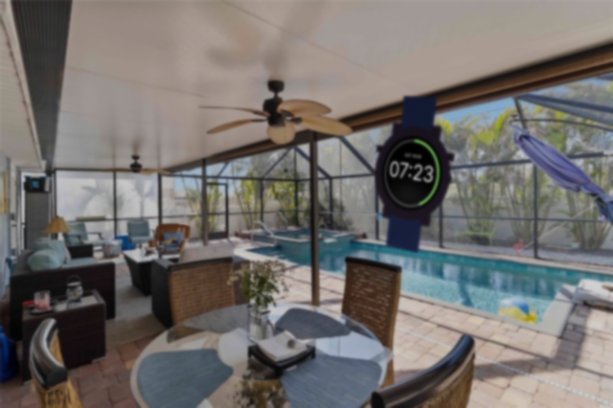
7:23
